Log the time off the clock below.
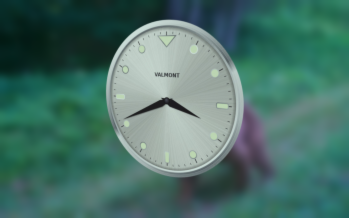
3:41
